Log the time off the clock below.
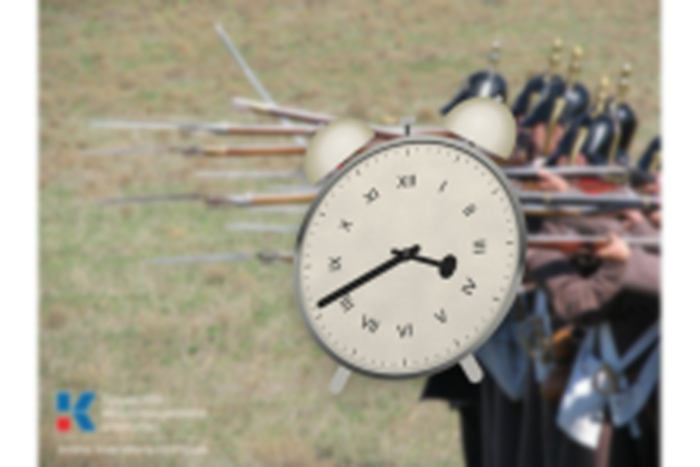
3:41
